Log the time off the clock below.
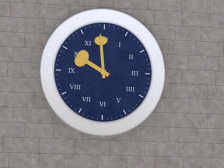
9:59
